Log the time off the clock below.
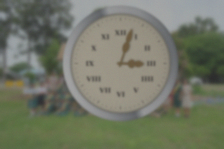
3:03
